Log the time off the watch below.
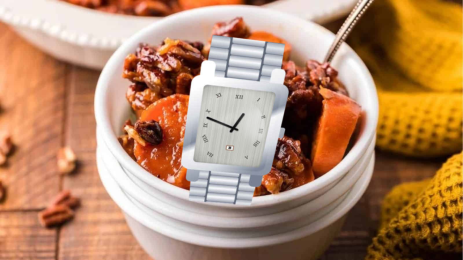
12:48
